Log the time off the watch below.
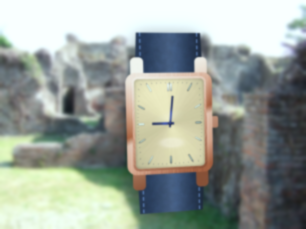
9:01
